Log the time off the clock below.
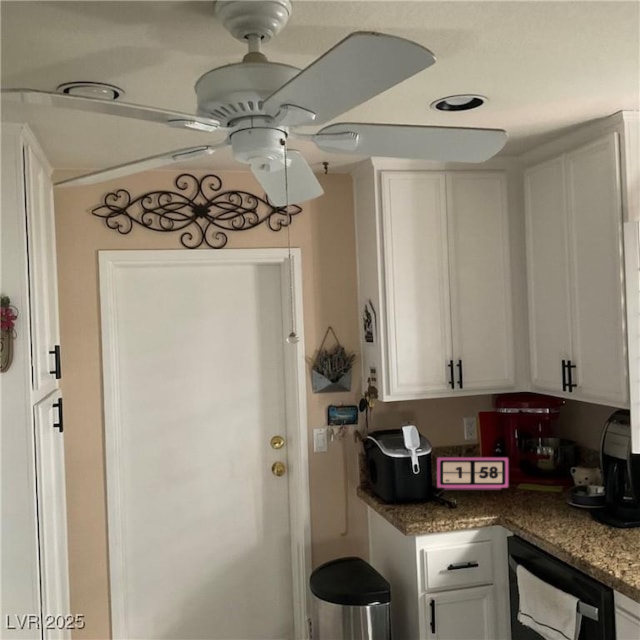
1:58
